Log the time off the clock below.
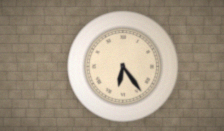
6:24
